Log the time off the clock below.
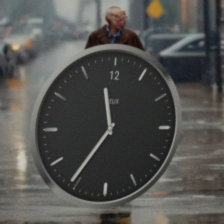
11:36
